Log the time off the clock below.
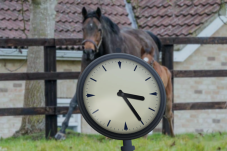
3:25
